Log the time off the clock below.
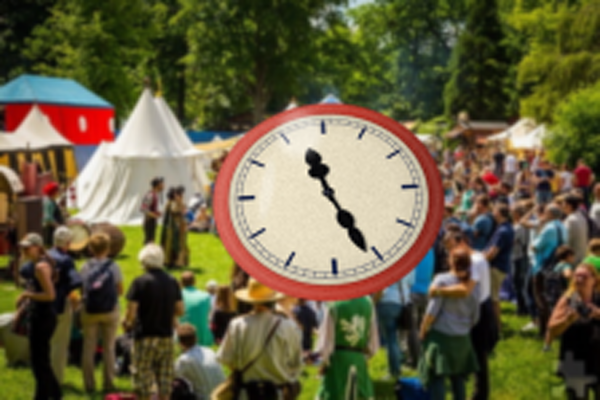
11:26
